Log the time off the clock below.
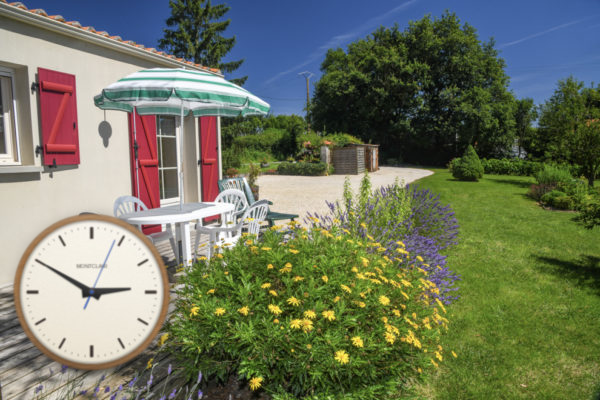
2:50:04
